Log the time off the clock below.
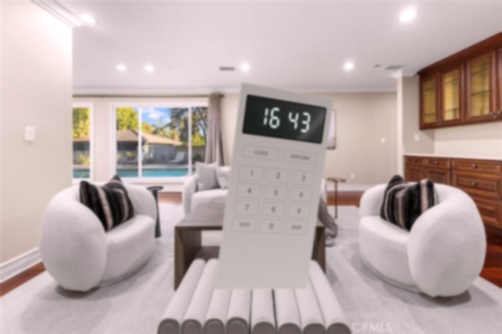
16:43
